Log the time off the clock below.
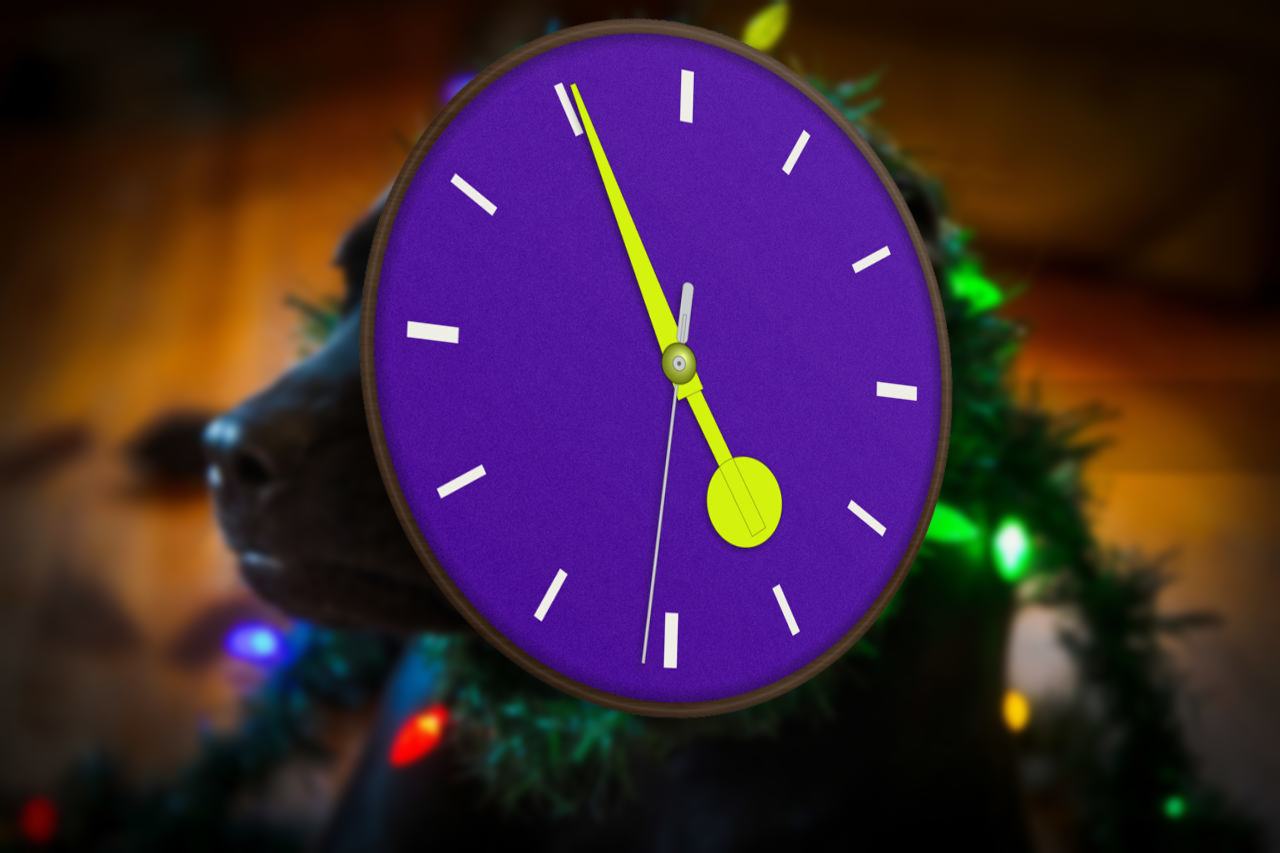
4:55:31
